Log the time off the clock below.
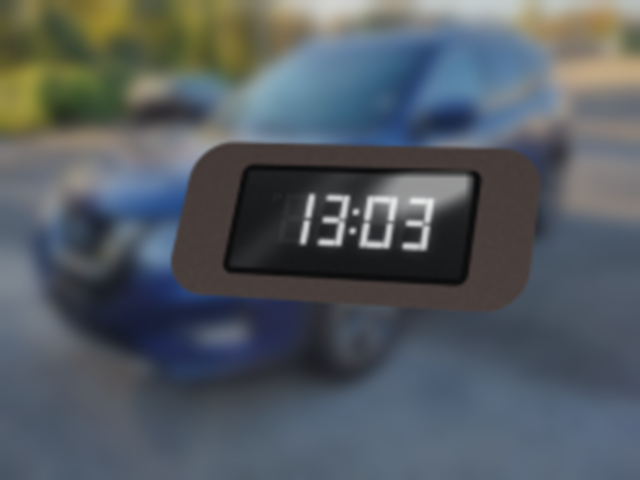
13:03
